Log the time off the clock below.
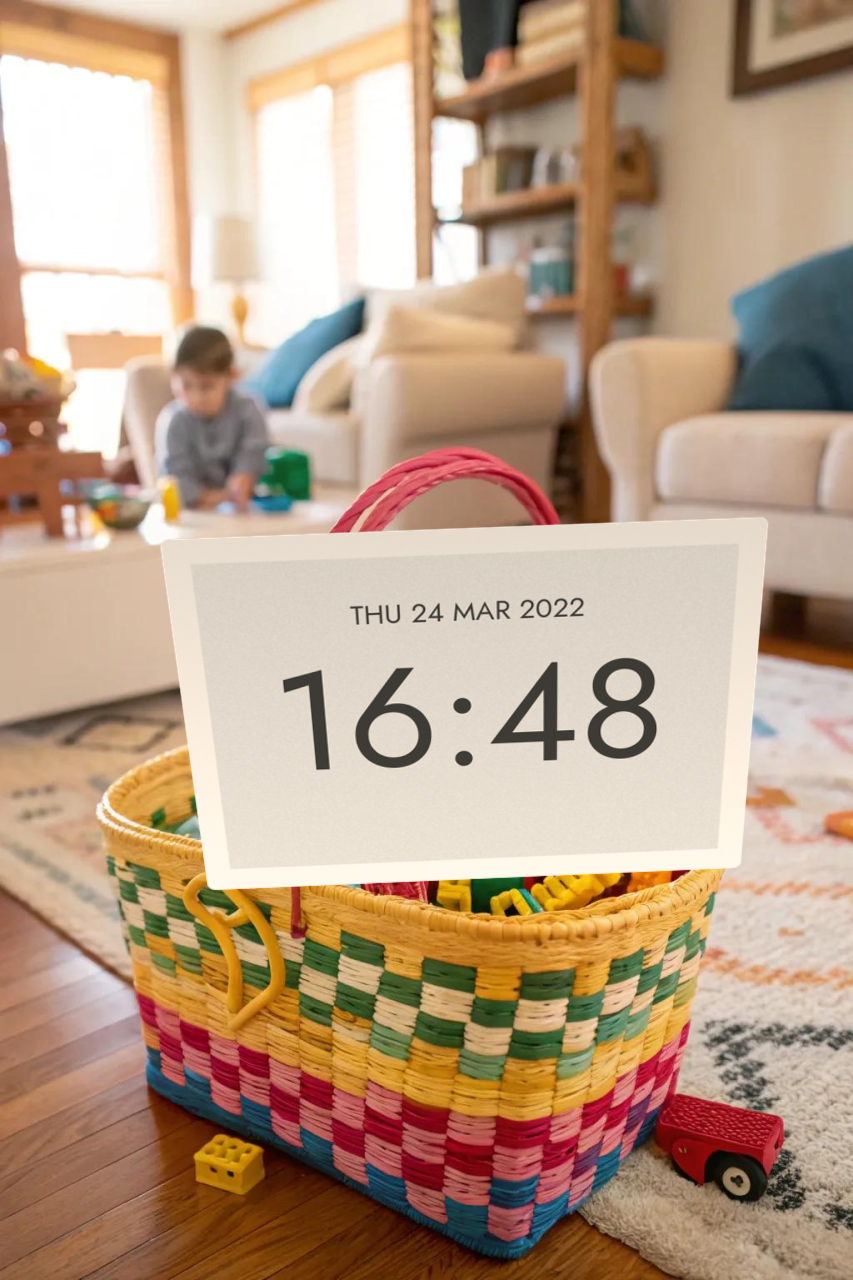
16:48
